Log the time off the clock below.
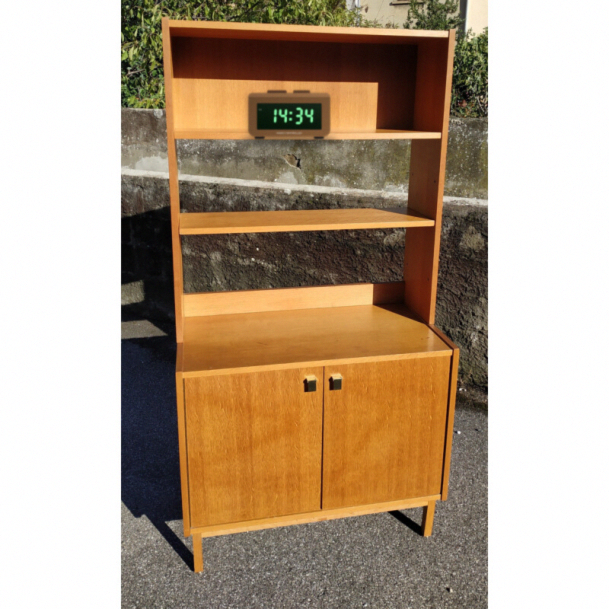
14:34
